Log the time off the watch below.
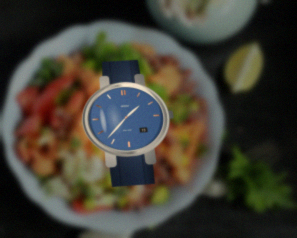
1:37
